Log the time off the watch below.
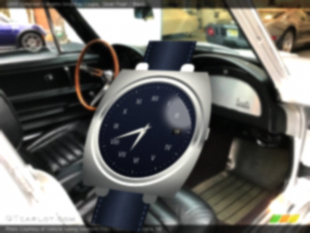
6:41
